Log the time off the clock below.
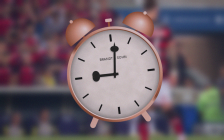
9:01
